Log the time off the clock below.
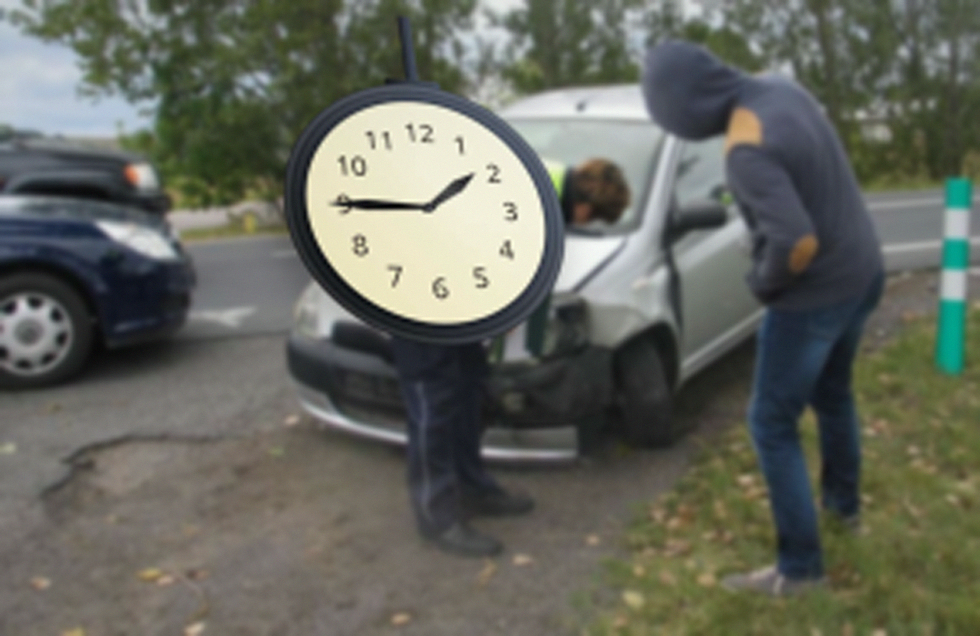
1:45
